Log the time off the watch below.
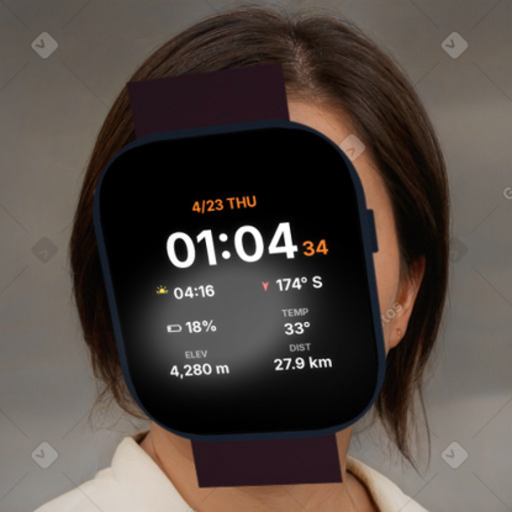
1:04:34
